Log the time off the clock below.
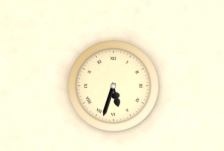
5:33
